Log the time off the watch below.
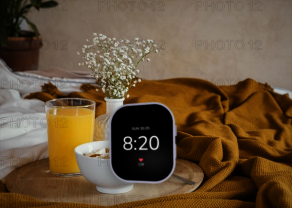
8:20
